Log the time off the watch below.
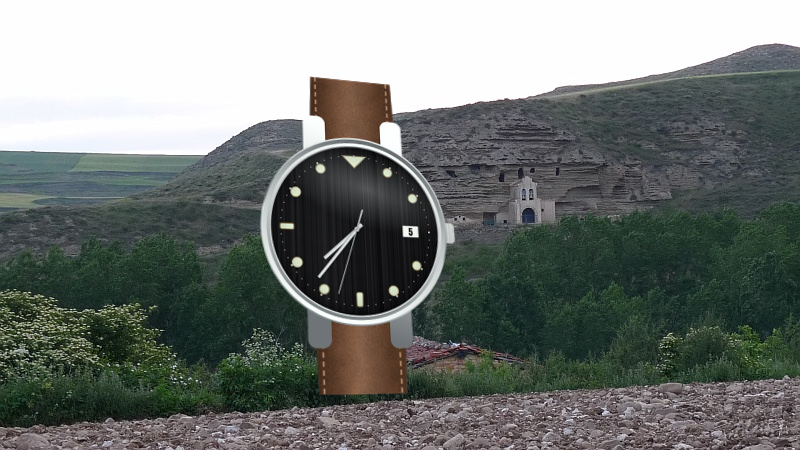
7:36:33
